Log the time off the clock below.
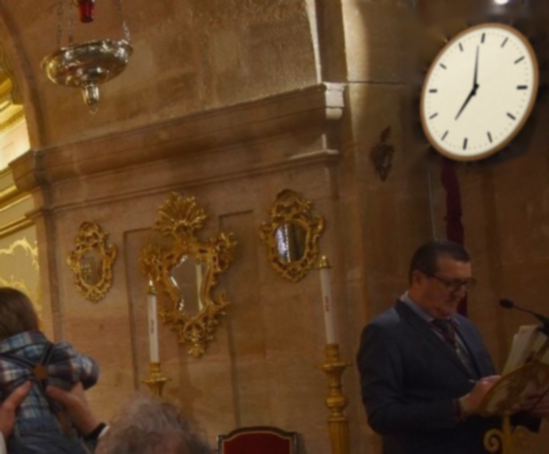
6:59
